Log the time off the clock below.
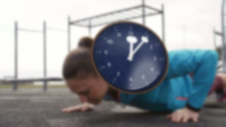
12:06
